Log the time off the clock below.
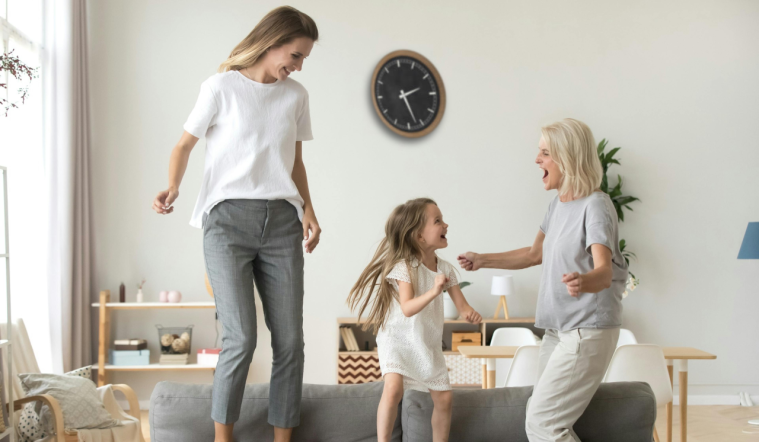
2:27
